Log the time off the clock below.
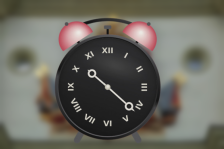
10:22
